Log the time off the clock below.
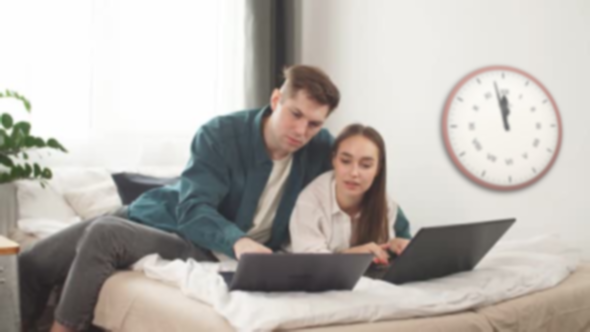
11:58
